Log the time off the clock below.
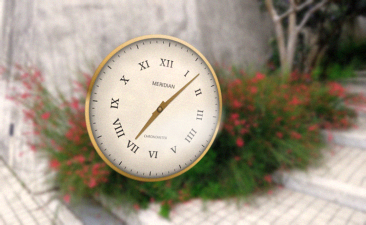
7:07
